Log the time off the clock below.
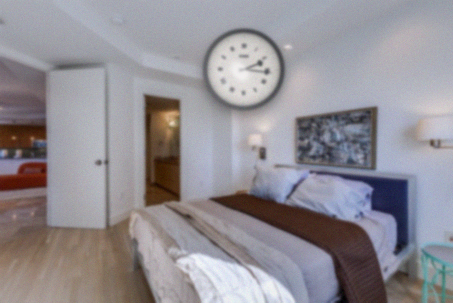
2:16
